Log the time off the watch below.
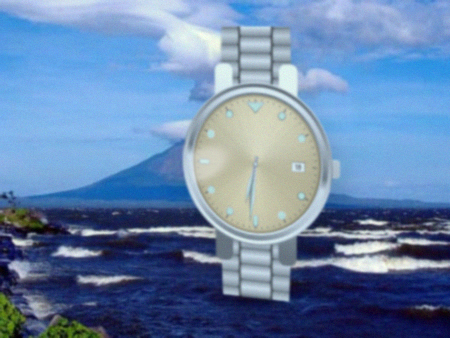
6:31
